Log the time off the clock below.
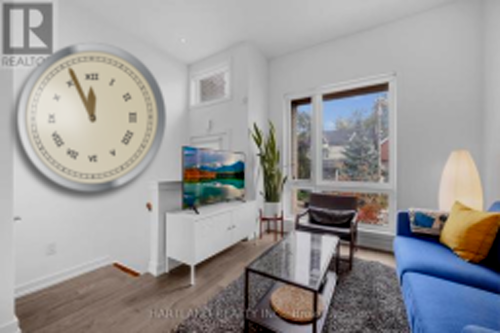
11:56
